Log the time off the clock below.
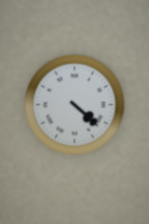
4:22
